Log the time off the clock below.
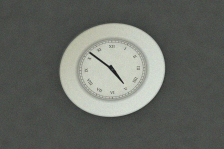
4:52
